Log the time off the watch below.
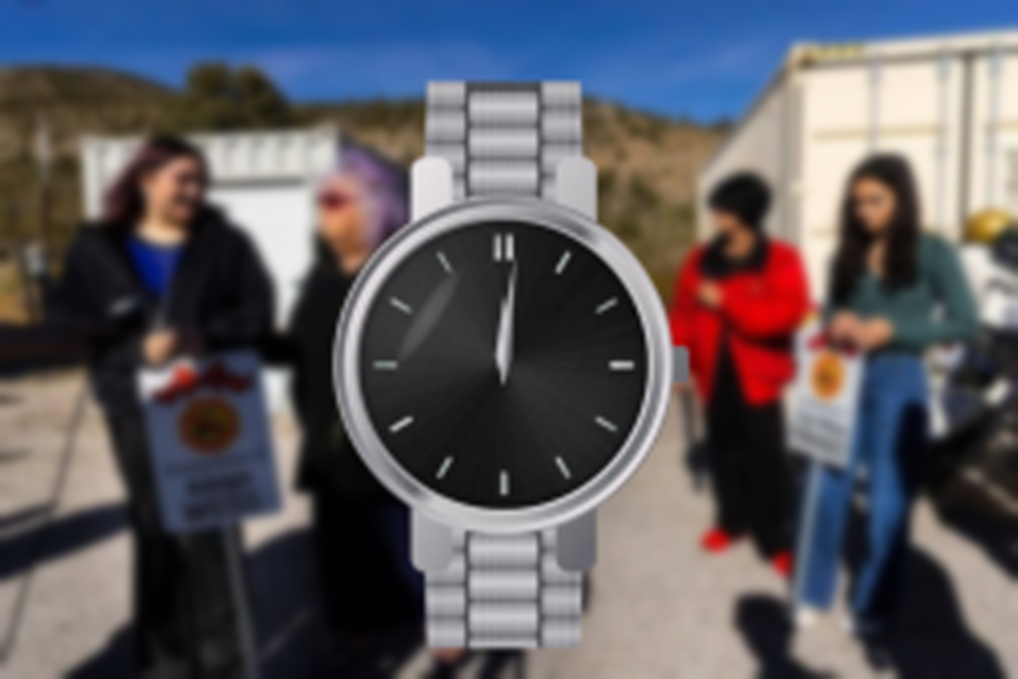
12:01
